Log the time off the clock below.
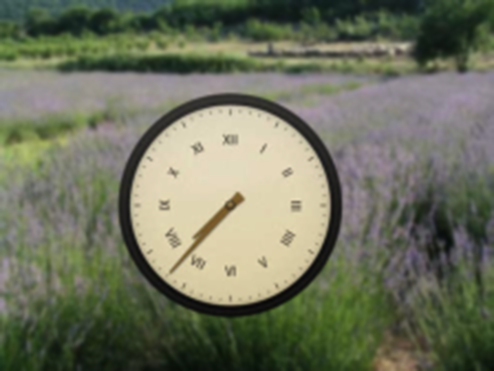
7:37
